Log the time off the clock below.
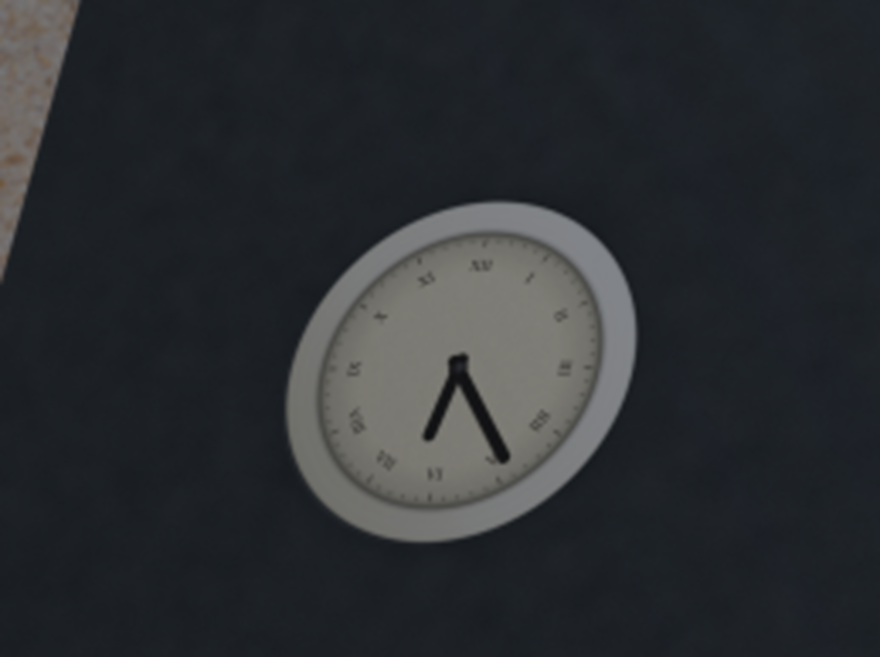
6:24
